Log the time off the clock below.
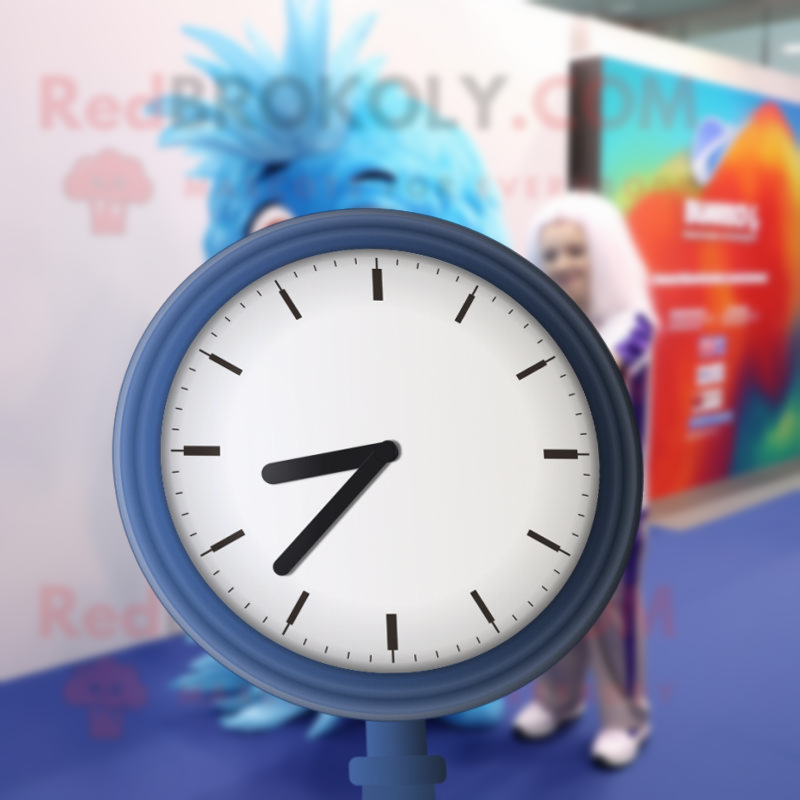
8:37
